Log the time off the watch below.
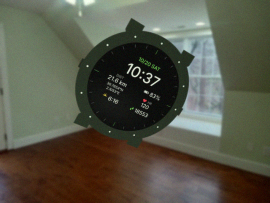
10:37
